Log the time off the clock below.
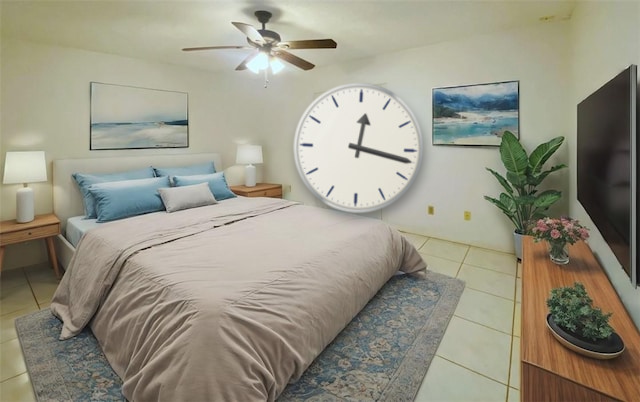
12:17
